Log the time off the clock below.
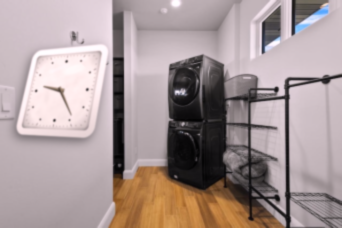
9:24
